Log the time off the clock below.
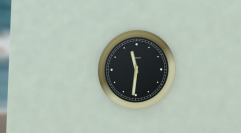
11:31
